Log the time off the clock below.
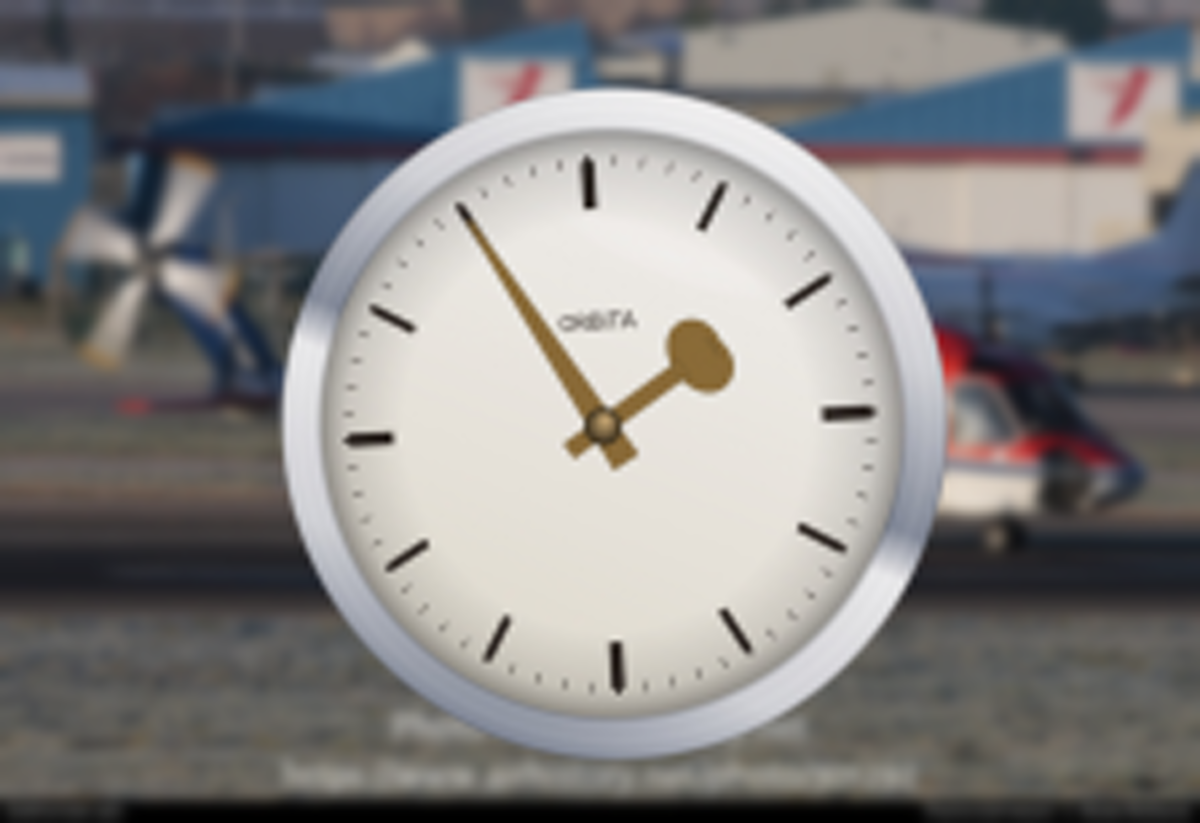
1:55
